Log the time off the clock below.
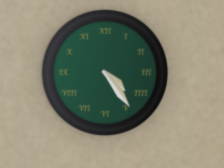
4:24
